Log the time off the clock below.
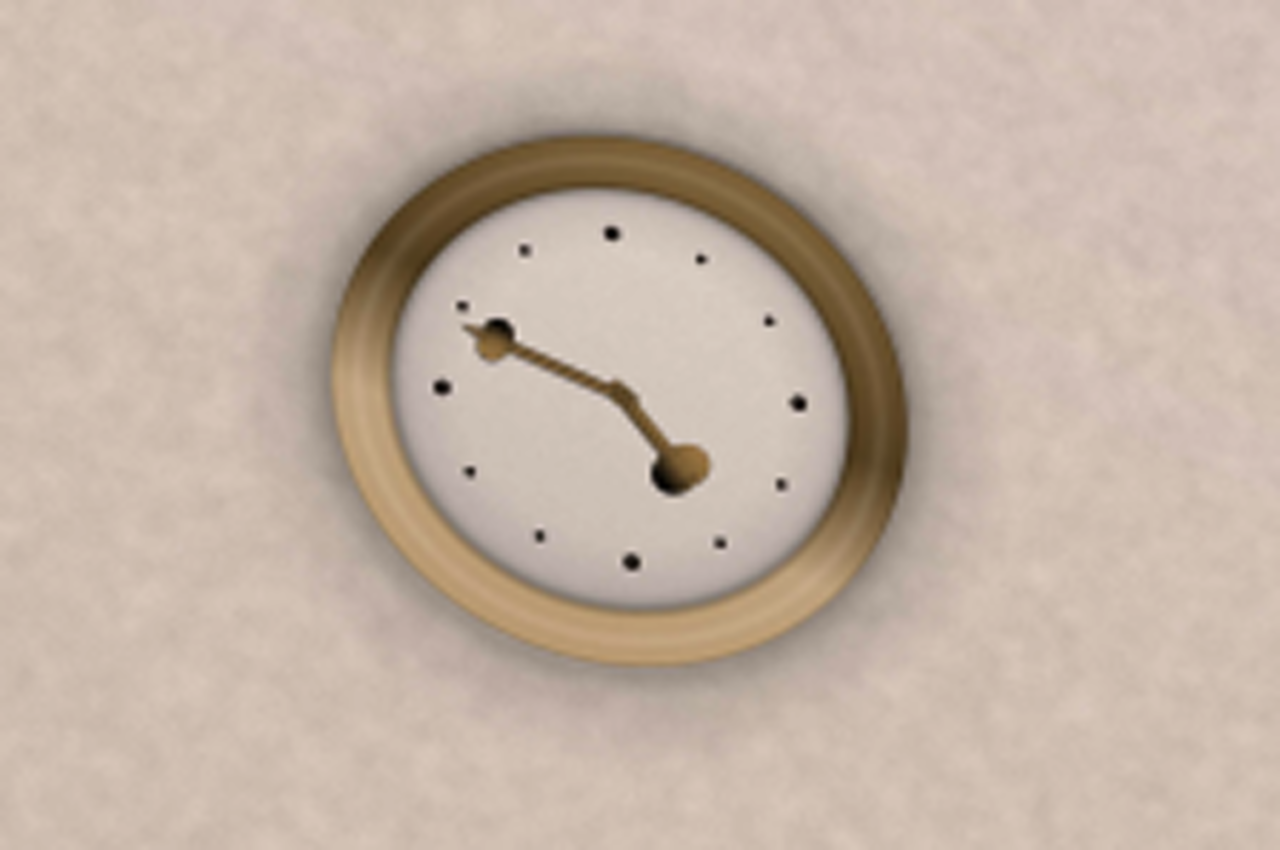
4:49
